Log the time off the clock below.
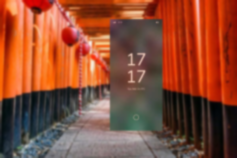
17:17
